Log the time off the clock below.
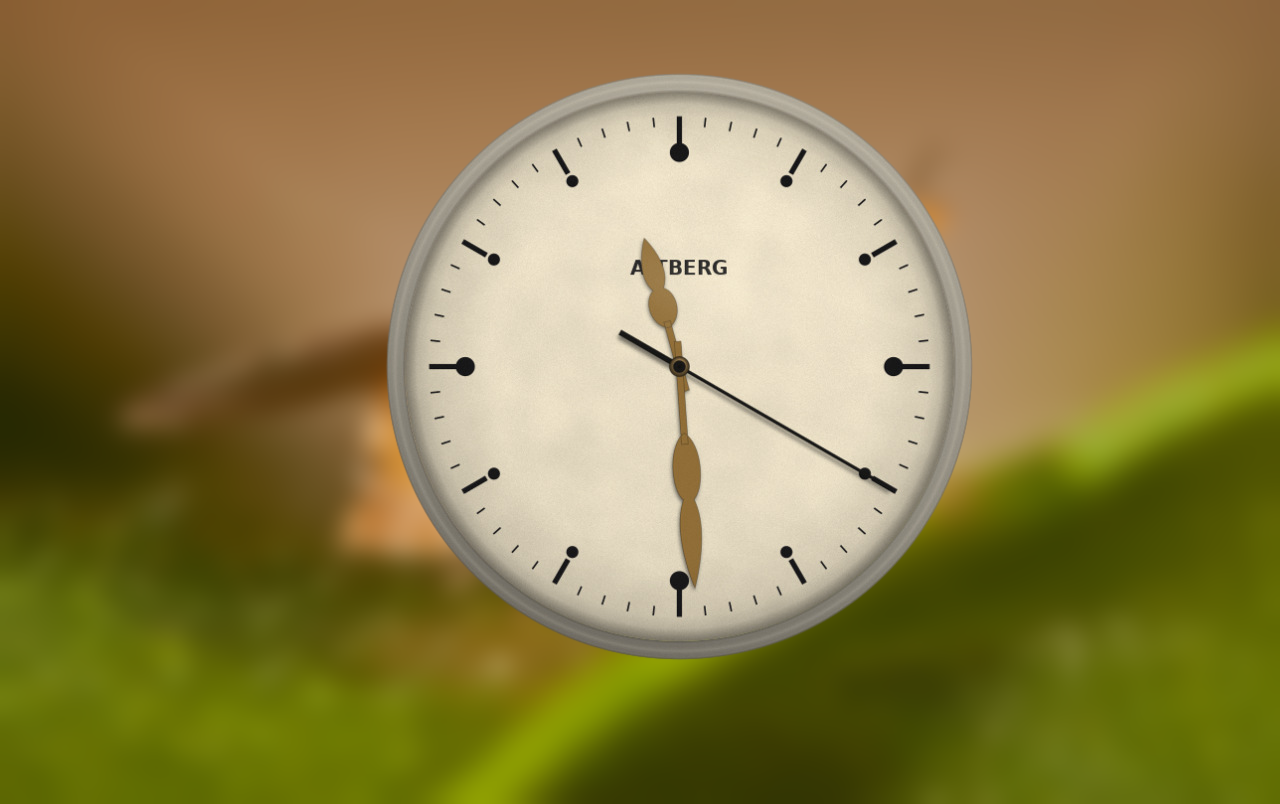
11:29:20
